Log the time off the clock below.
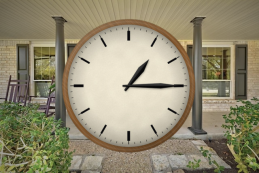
1:15
